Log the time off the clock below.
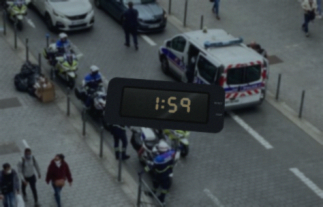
1:59
